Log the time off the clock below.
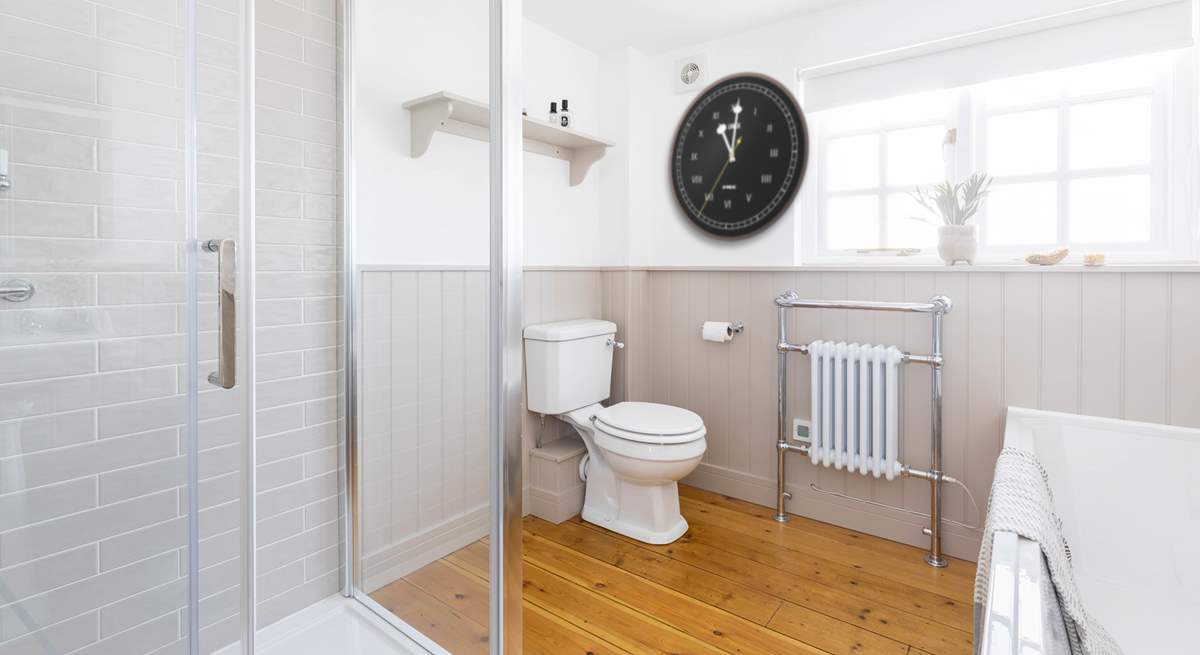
11:00:35
